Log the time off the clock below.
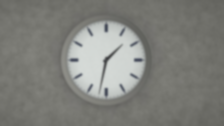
1:32
